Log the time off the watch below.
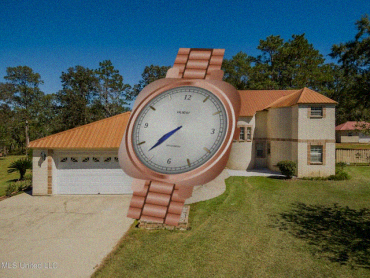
7:37
